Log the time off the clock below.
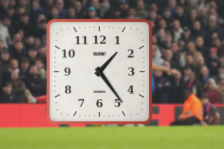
1:24
